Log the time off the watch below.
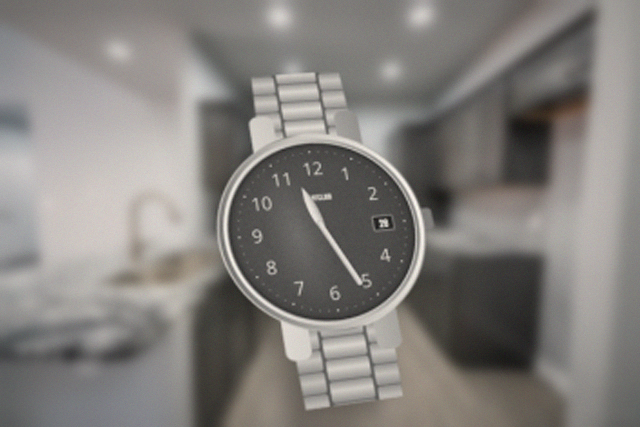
11:26
